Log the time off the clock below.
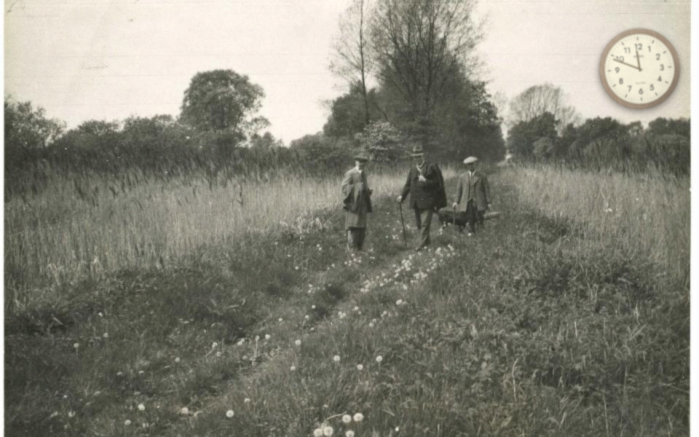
11:49
